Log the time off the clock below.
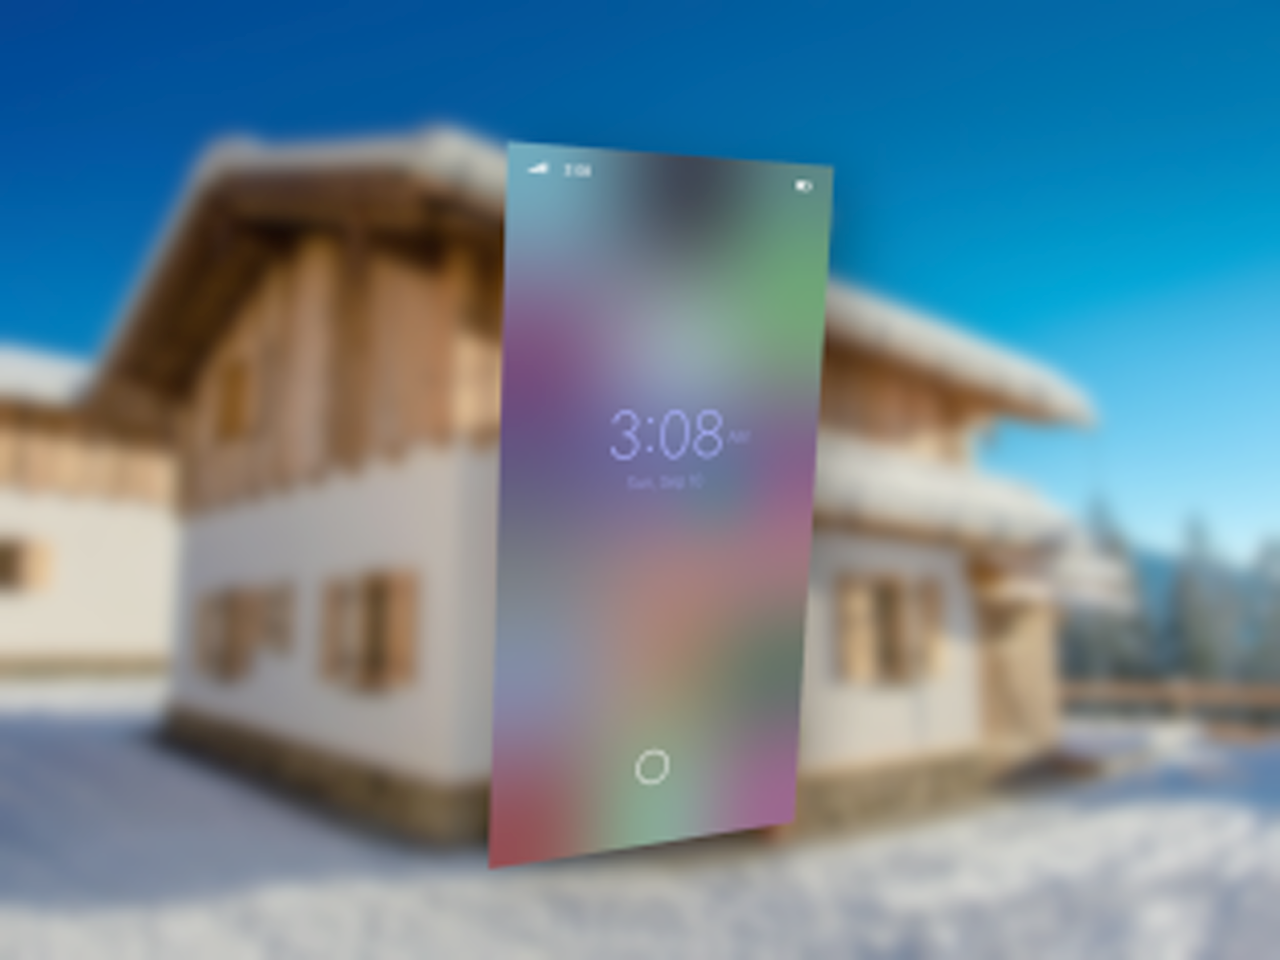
3:08
